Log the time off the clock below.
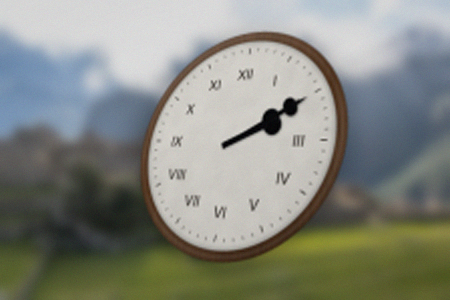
2:10
